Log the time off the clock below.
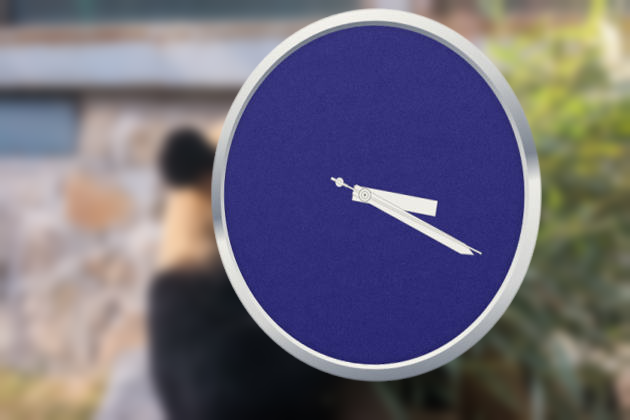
3:19:19
